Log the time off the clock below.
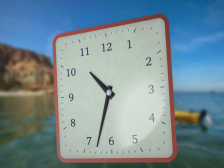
10:33
